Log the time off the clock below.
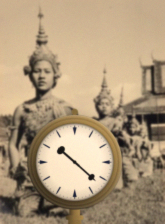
10:22
